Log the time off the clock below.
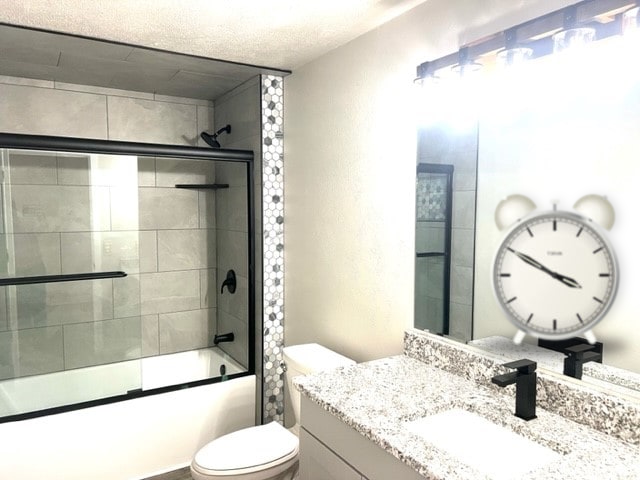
3:50
